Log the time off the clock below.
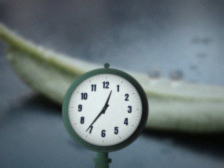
12:36
